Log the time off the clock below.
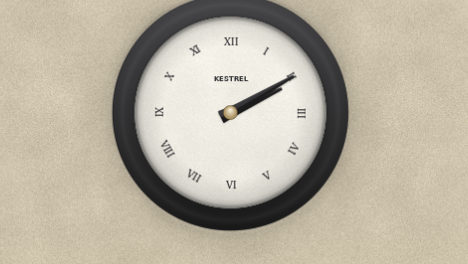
2:10
